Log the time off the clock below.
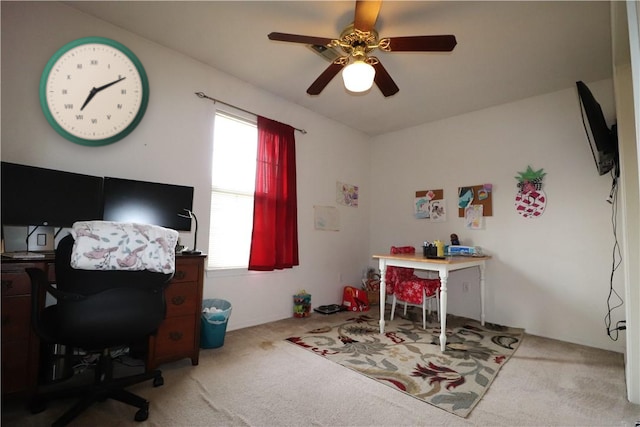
7:11
